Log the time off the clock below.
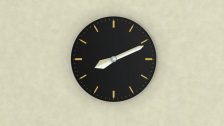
8:11
